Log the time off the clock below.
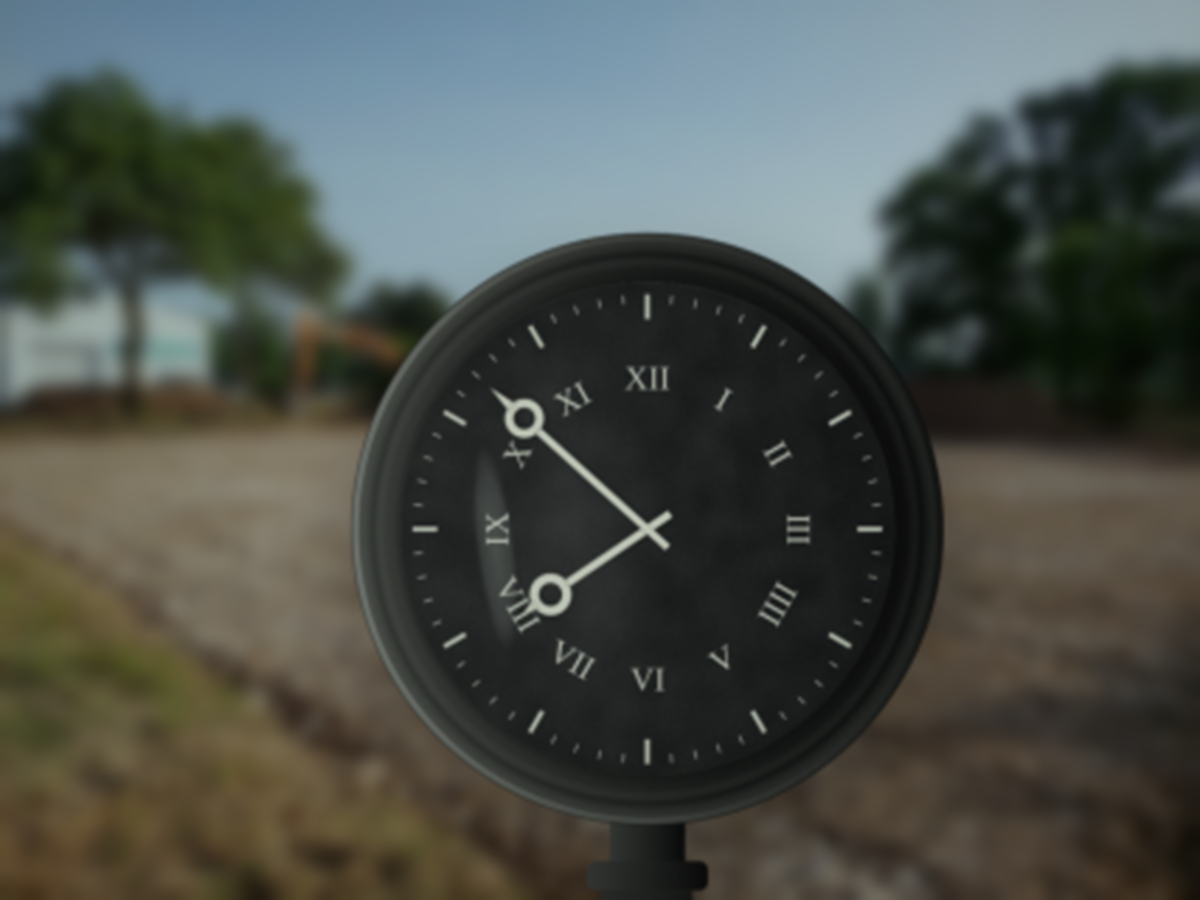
7:52
